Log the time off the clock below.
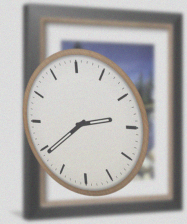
2:39
